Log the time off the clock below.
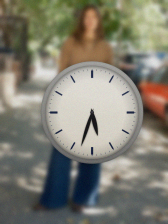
5:33
